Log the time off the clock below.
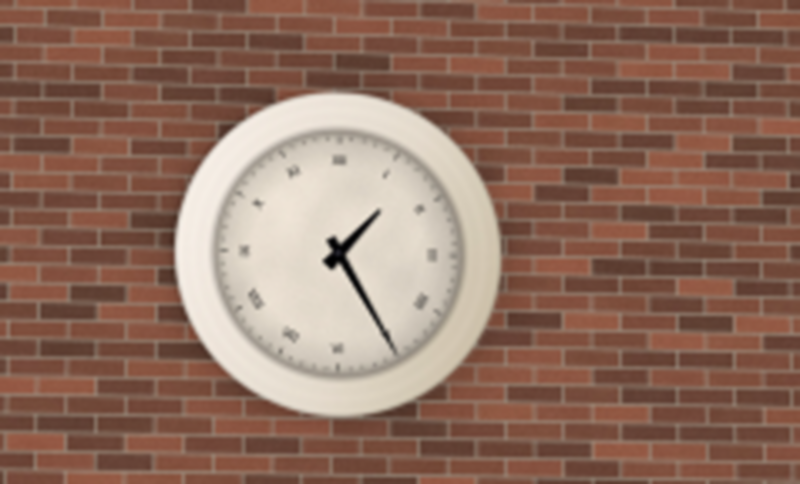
1:25
